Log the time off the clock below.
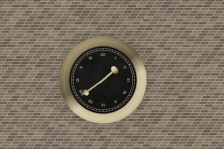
1:39
